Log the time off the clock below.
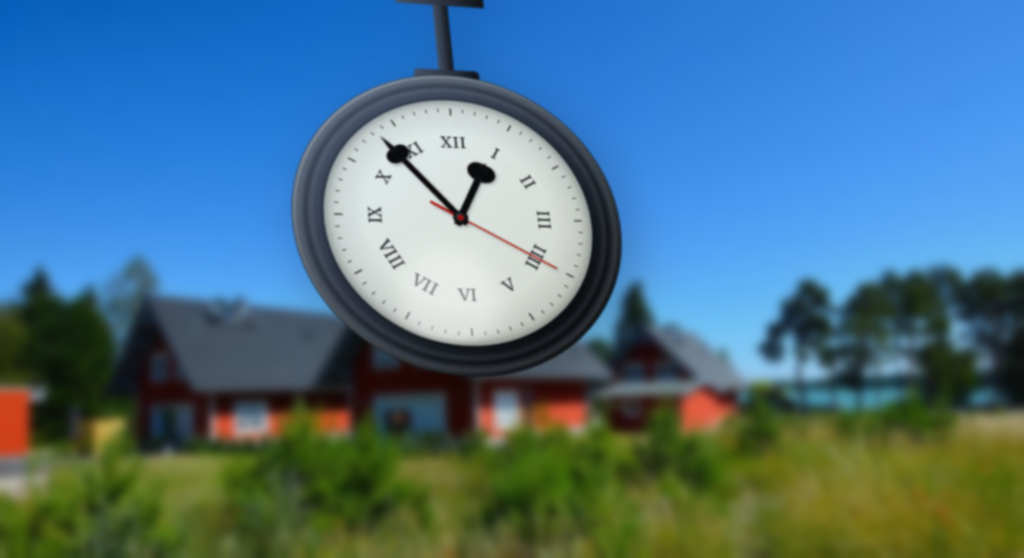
12:53:20
